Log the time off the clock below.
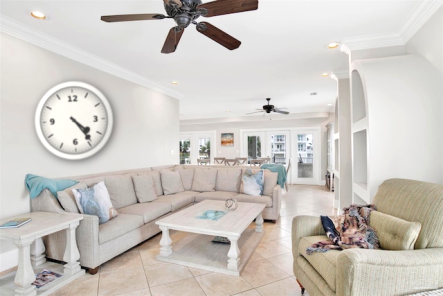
4:24
